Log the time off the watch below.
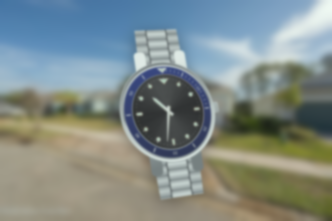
10:32
